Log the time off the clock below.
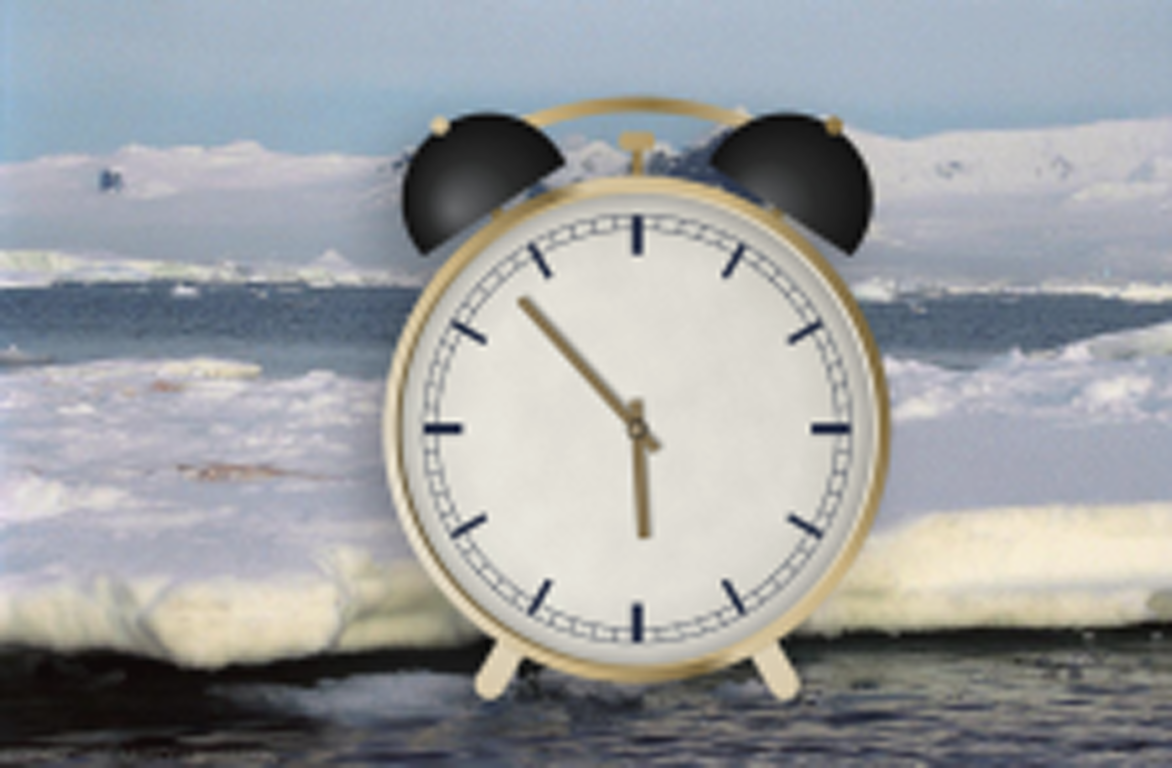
5:53
